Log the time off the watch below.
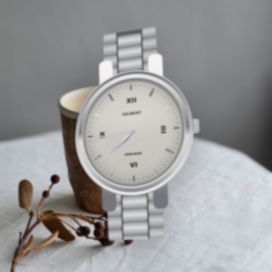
7:44
